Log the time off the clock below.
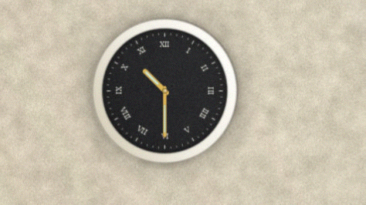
10:30
